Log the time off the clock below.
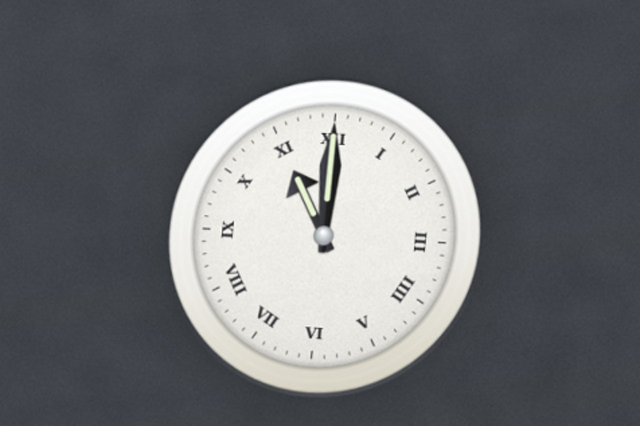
11:00
